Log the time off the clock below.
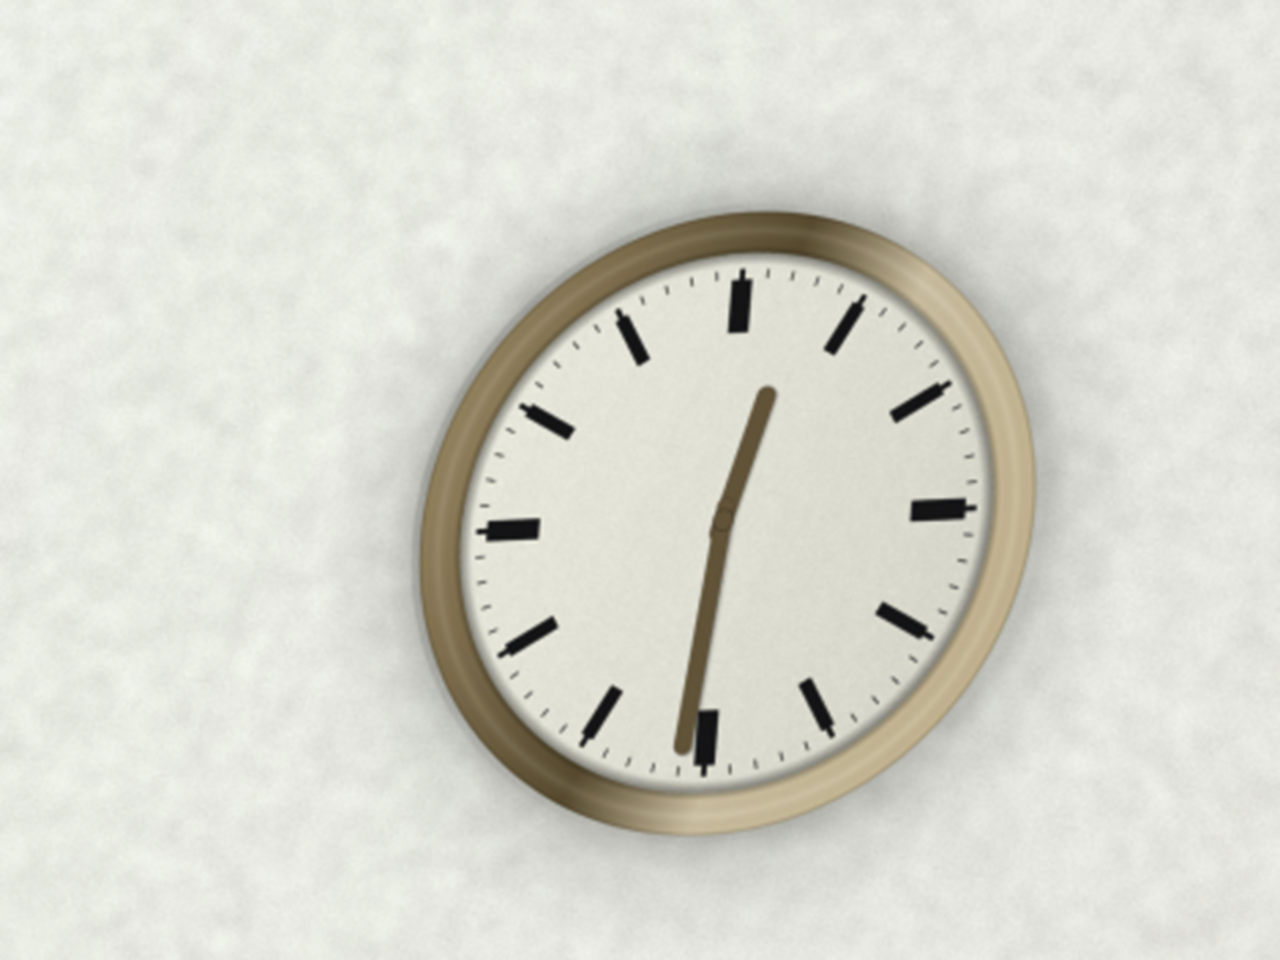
12:31
